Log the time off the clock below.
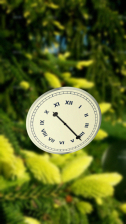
10:22
